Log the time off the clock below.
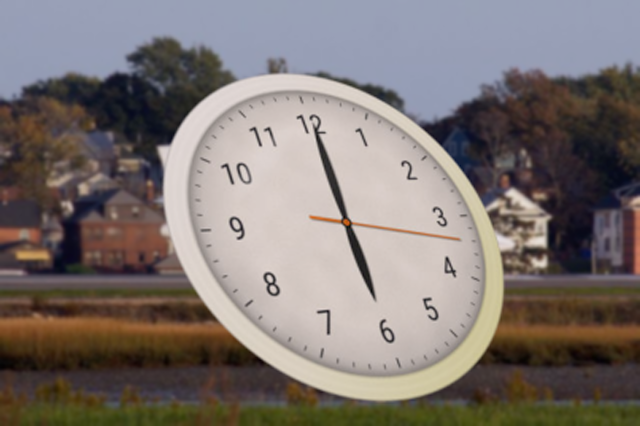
6:00:17
